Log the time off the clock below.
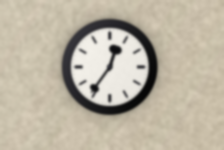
12:36
